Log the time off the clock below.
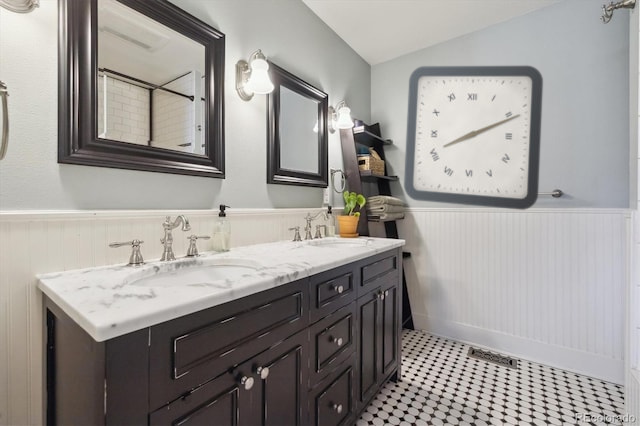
8:11
